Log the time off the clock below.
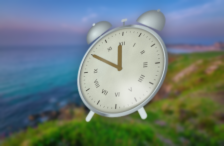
11:50
